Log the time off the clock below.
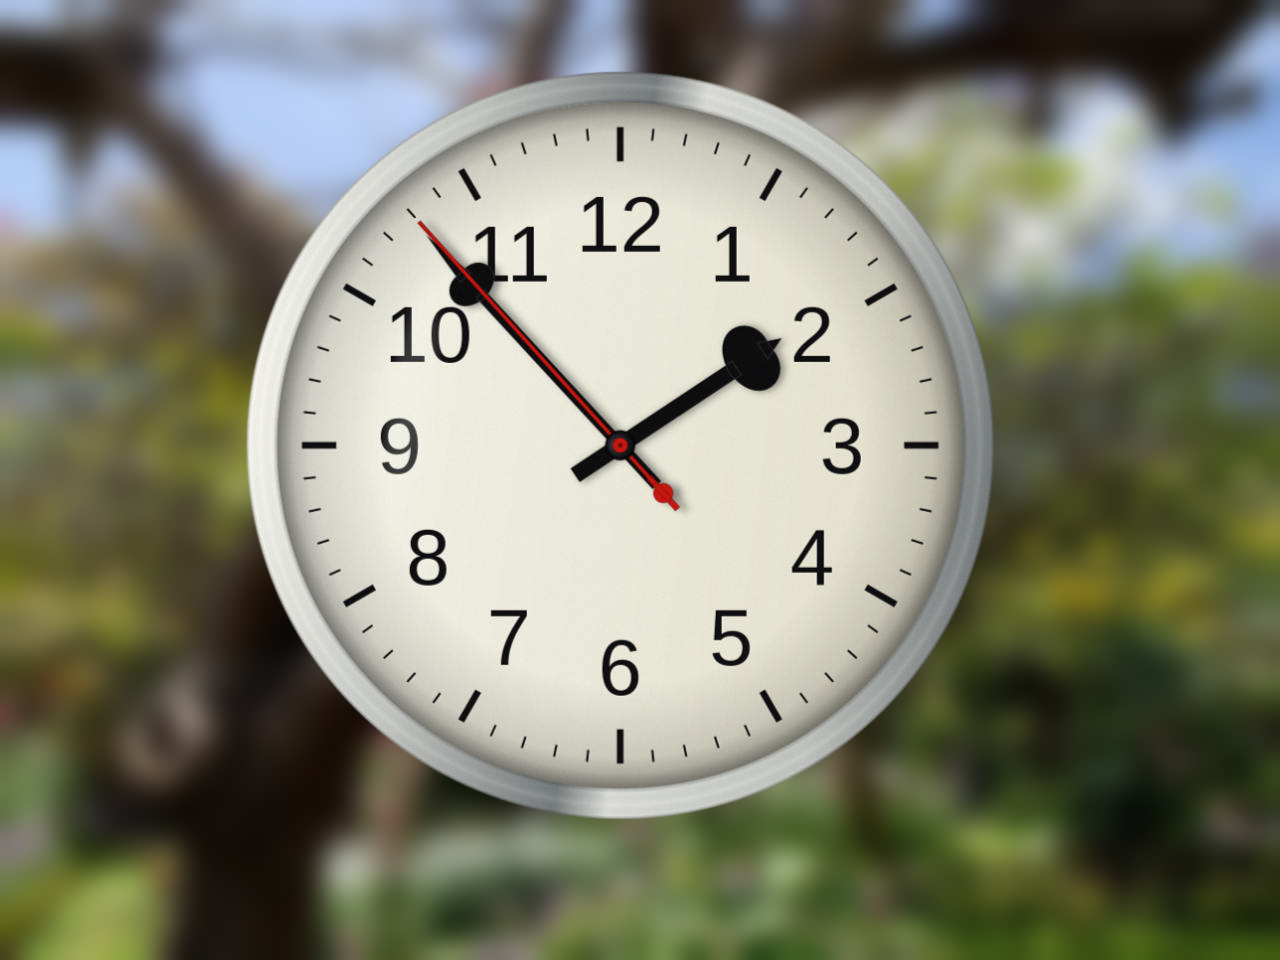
1:52:53
